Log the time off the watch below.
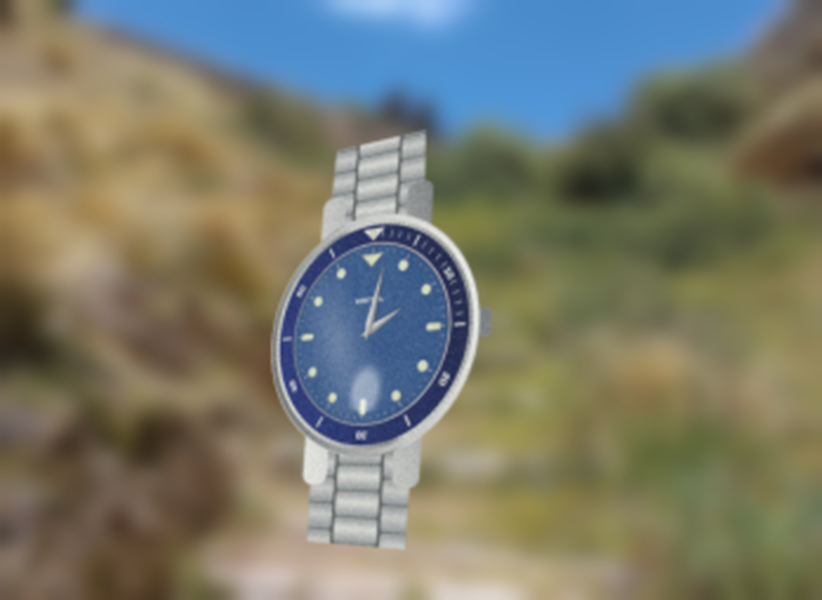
2:02
